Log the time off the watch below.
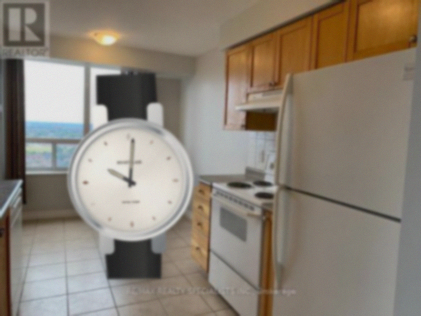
10:01
